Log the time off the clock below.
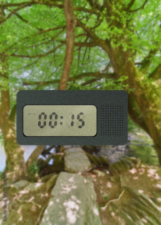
0:15
